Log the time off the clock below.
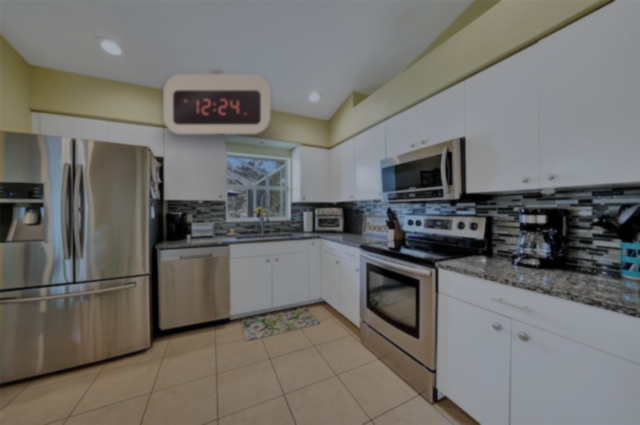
12:24
